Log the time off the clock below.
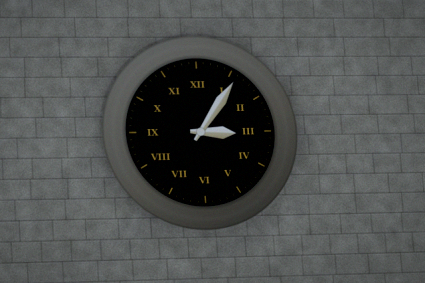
3:06
